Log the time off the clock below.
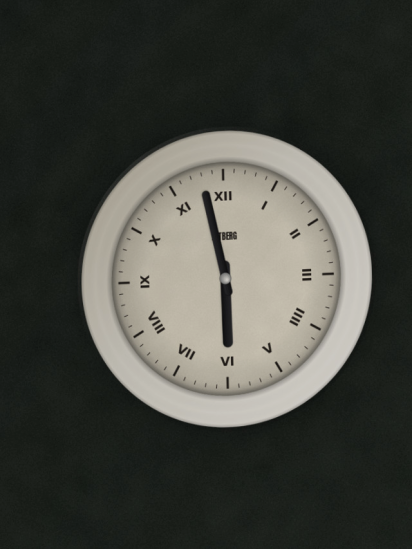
5:58
